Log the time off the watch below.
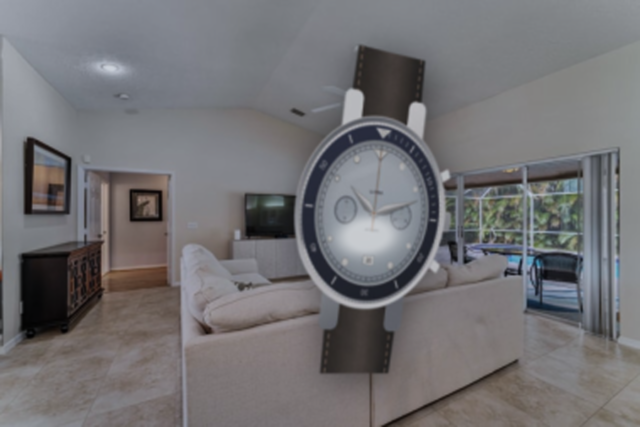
10:12
